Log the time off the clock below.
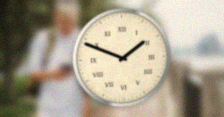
1:49
